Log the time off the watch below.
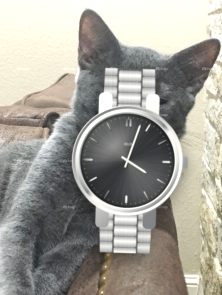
4:03
